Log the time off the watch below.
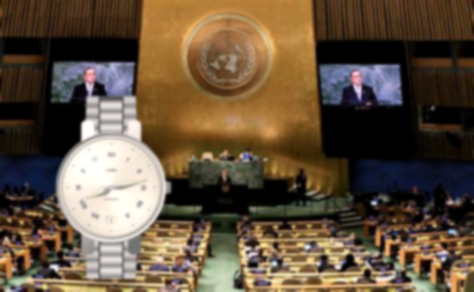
8:13
